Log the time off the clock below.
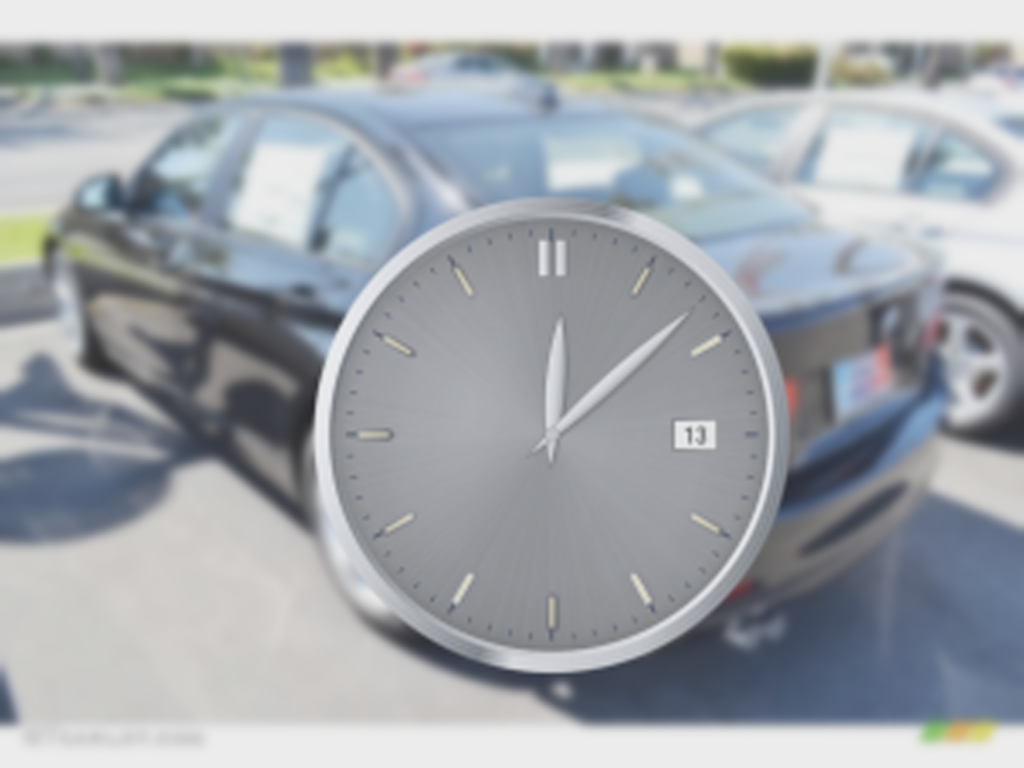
12:08
